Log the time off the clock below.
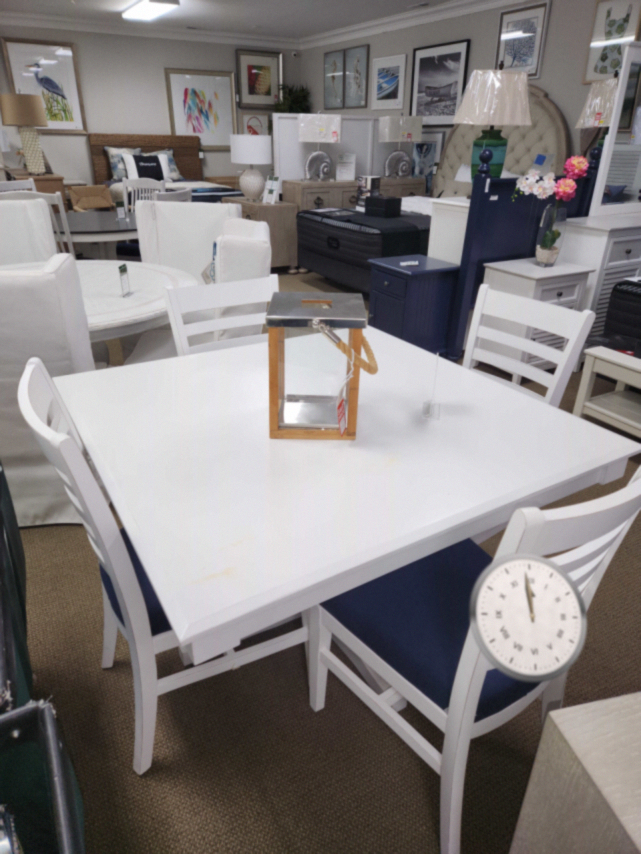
11:59
